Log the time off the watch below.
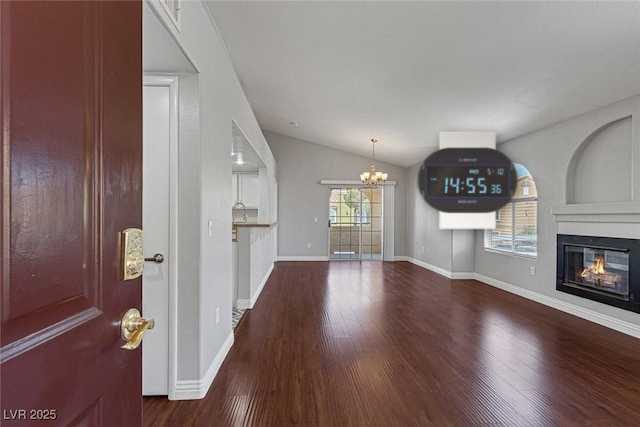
14:55
